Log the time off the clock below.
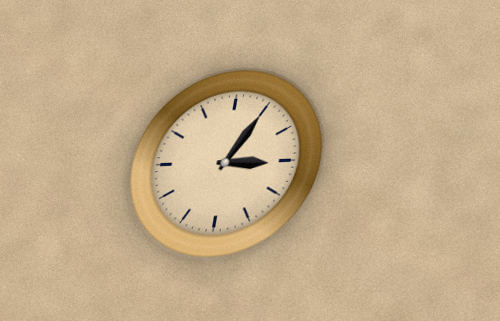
3:05
